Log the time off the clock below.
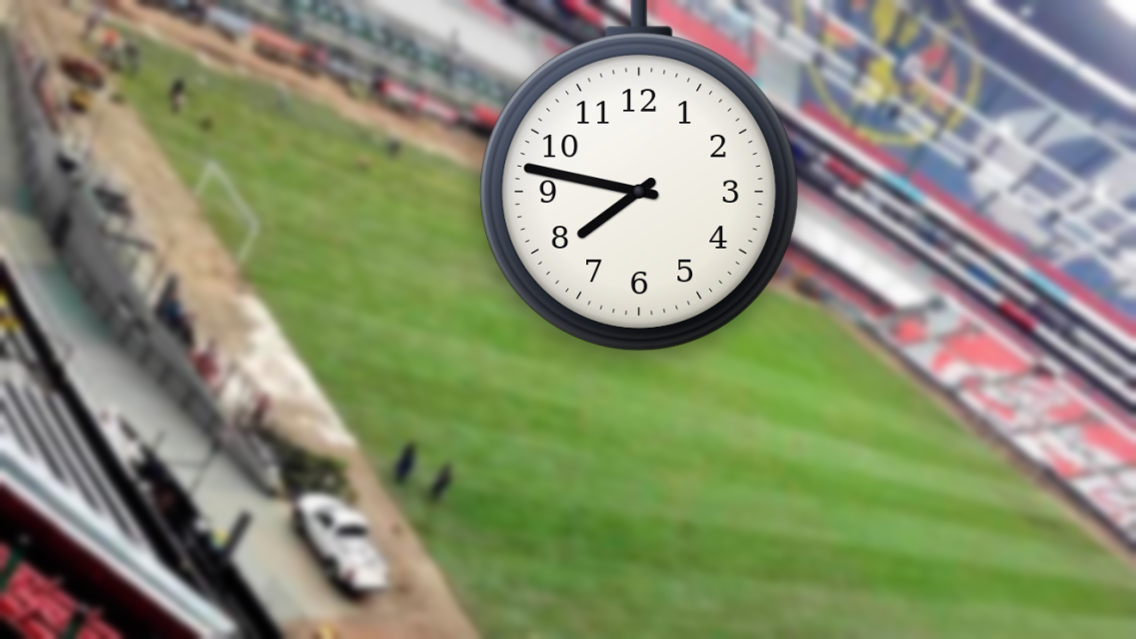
7:47
